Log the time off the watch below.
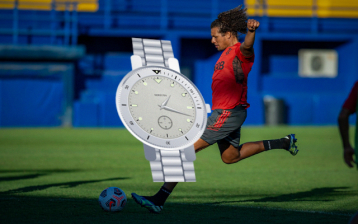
1:18
